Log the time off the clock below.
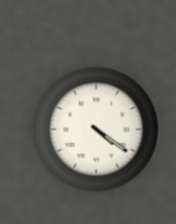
4:21
